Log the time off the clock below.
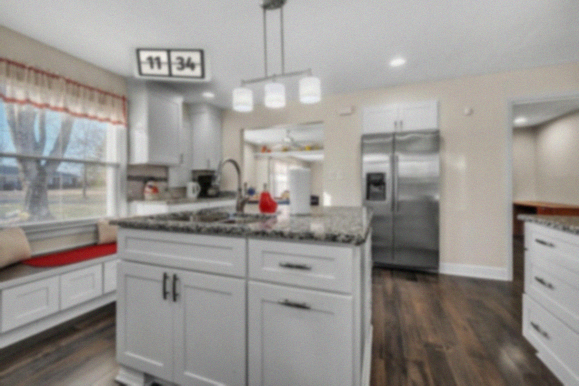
11:34
